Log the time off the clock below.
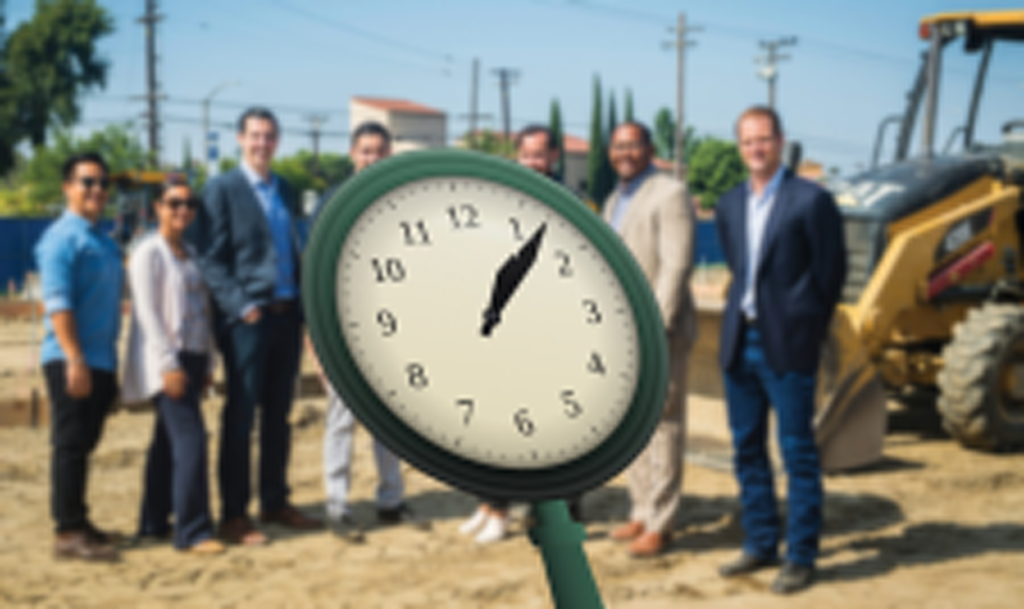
1:07
